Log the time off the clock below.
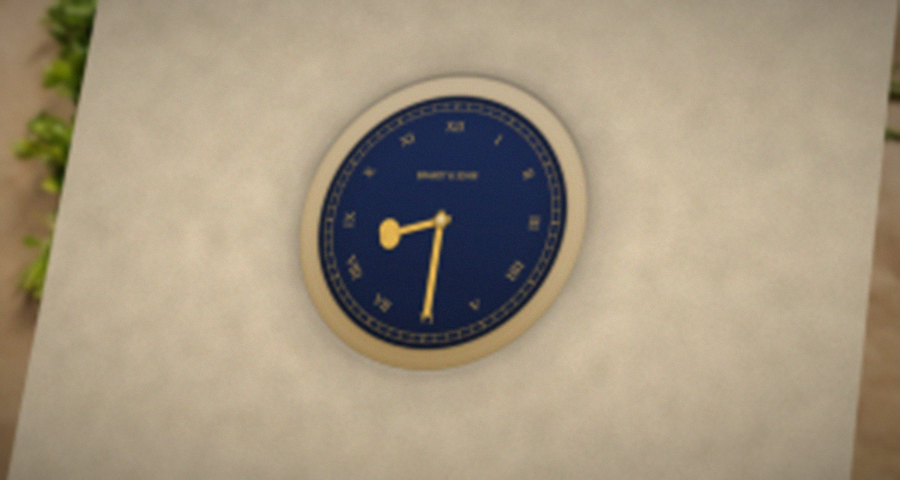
8:30
